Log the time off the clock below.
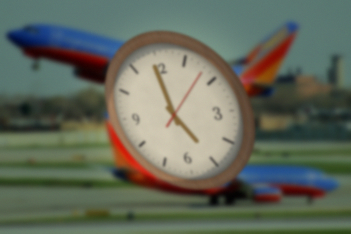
4:59:08
